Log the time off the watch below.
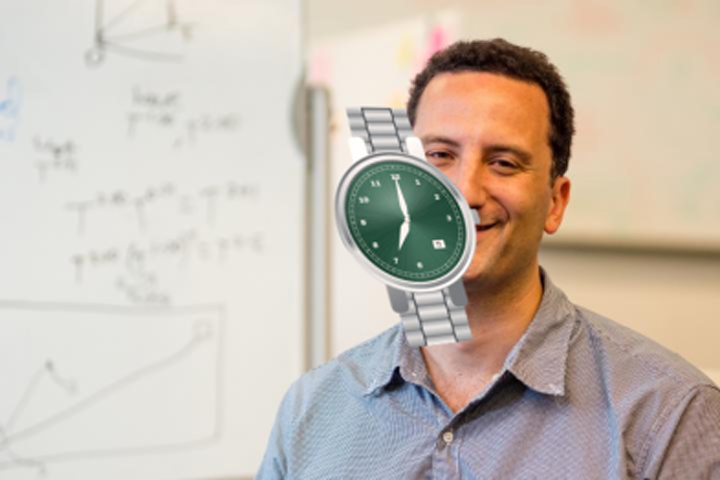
7:00
